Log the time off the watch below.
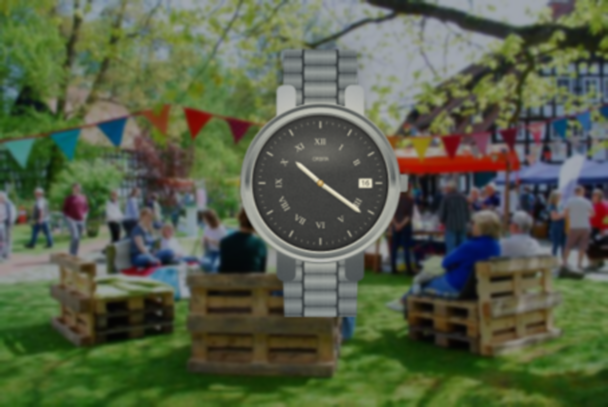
10:21
